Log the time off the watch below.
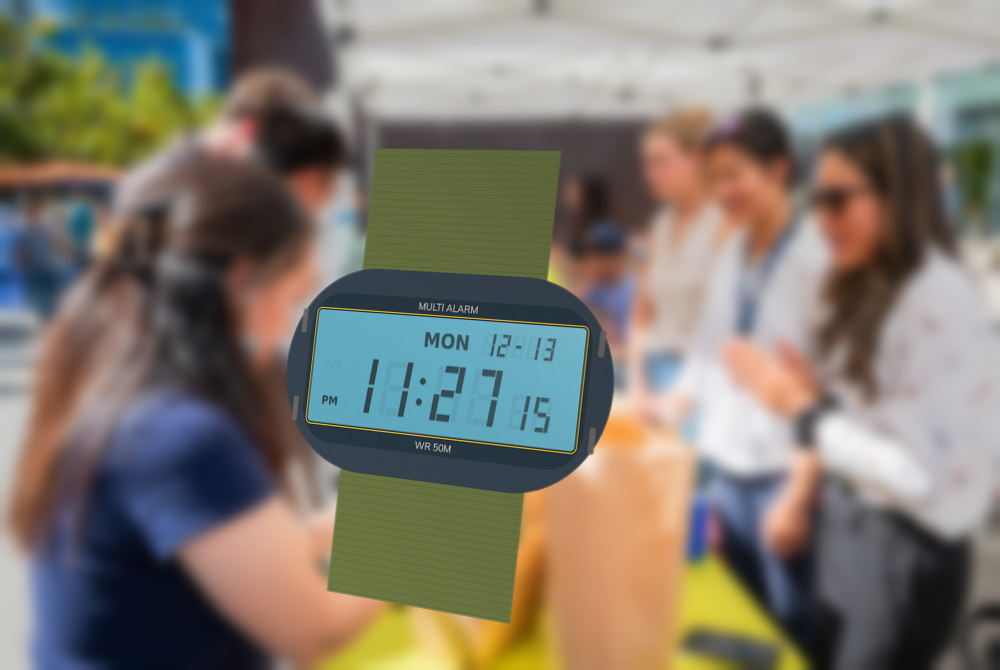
11:27:15
